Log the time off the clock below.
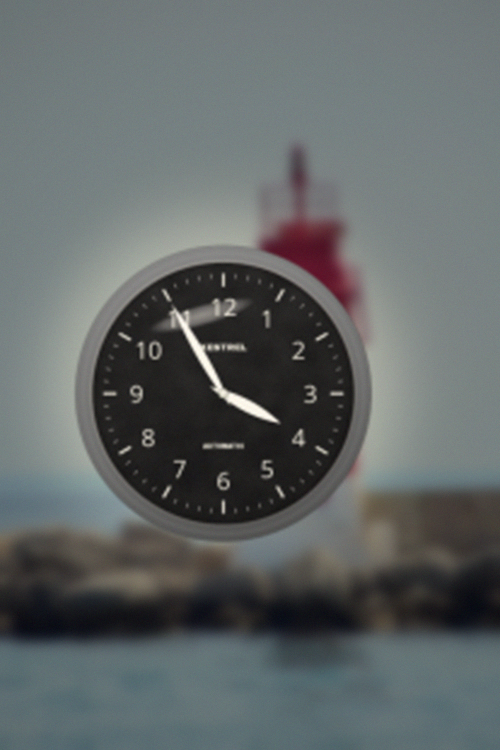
3:55
